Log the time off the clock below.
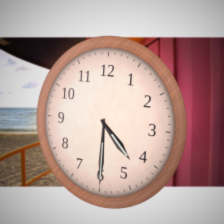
4:30
